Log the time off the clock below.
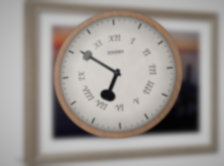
6:51
